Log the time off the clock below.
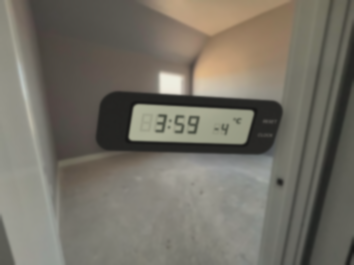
3:59
